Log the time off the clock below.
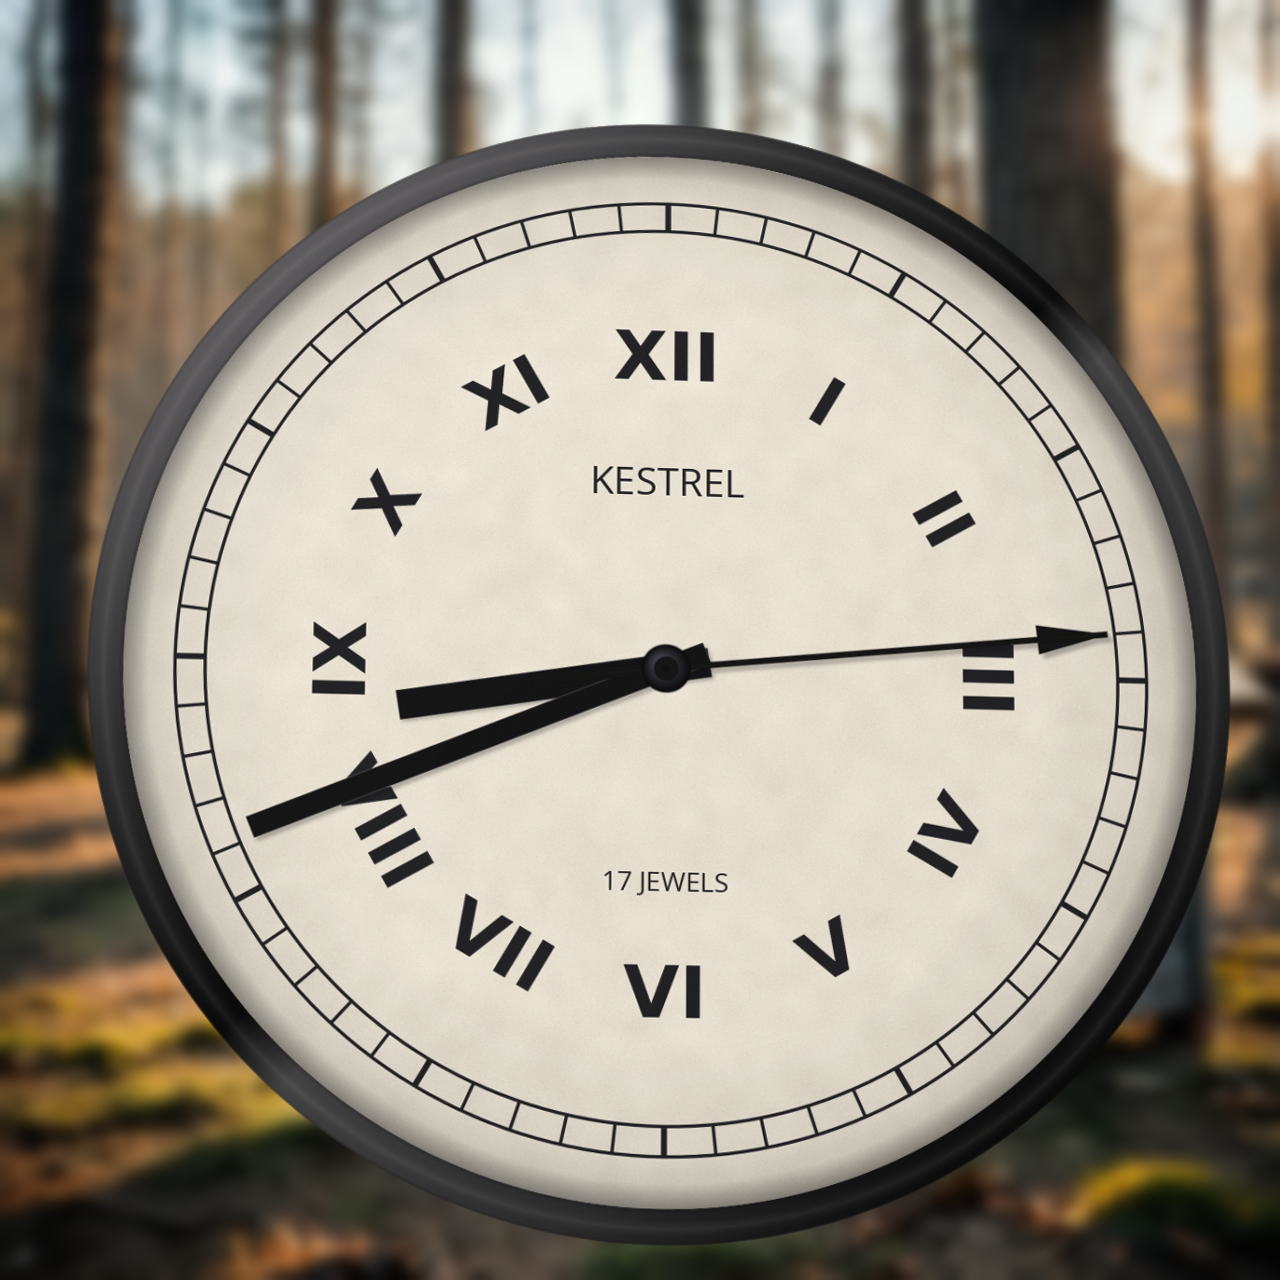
8:41:14
